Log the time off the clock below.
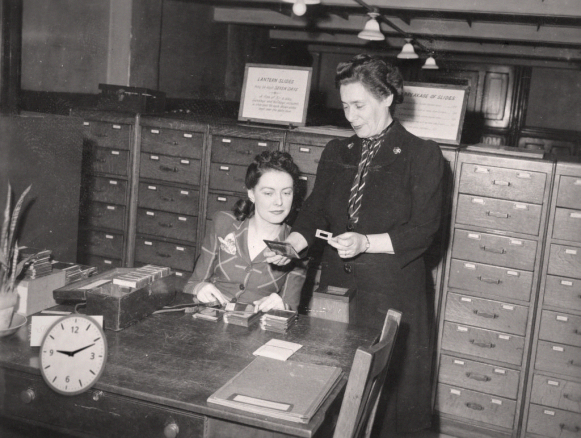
9:11
